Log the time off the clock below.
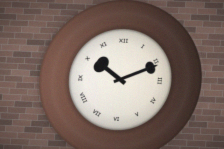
10:11
